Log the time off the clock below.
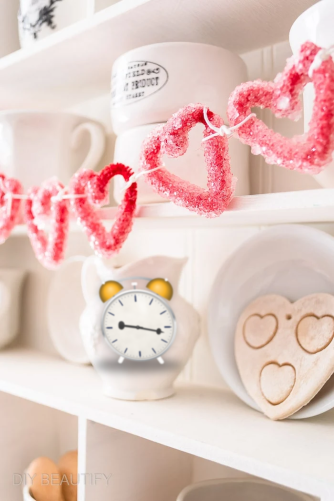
9:17
